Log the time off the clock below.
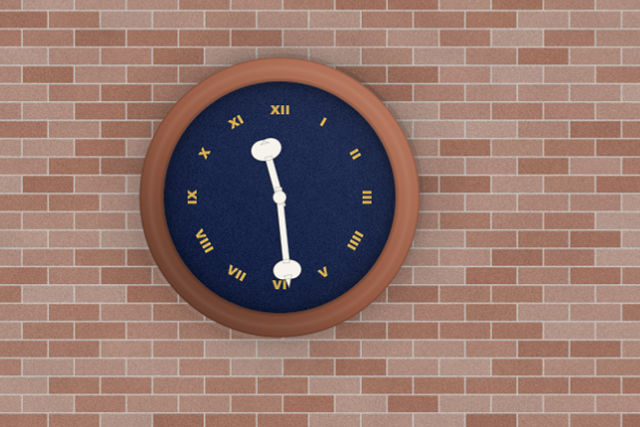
11:29
